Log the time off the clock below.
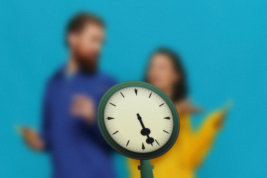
5:27
